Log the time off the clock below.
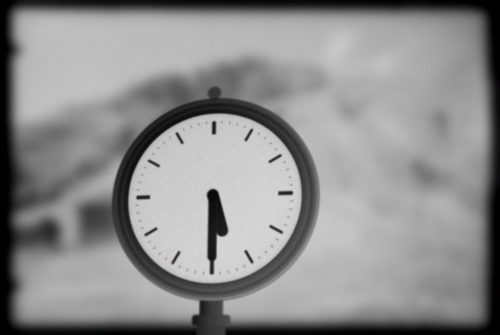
5:30
